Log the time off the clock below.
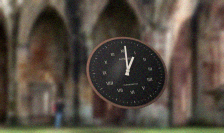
1:01
